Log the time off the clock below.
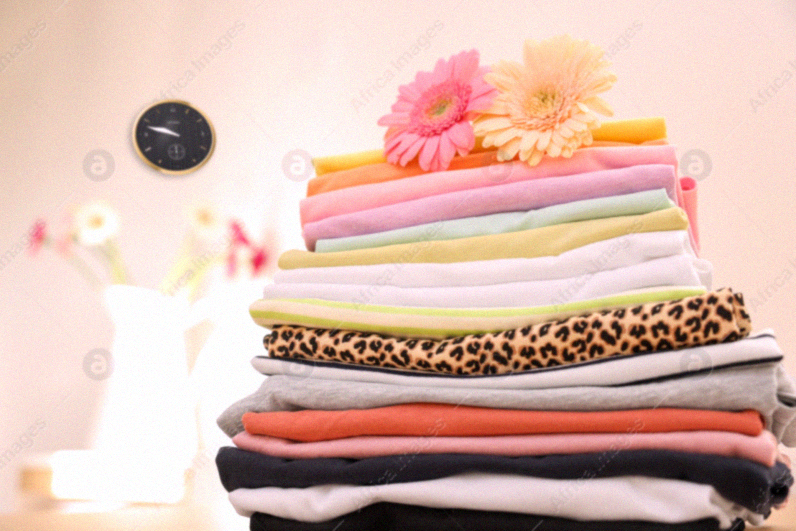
9:48
